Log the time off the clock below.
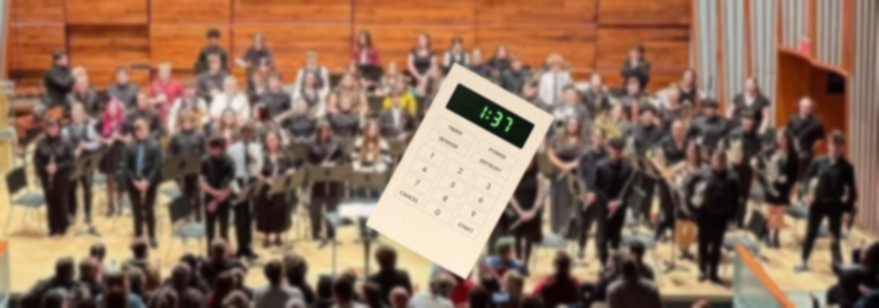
1:37
